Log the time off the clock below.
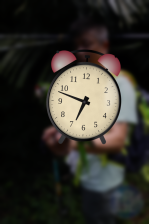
6:48
